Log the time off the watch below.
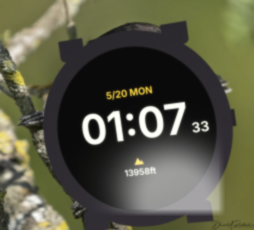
1:07:33
